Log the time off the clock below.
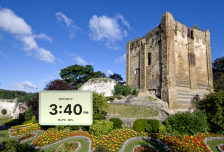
3:40
